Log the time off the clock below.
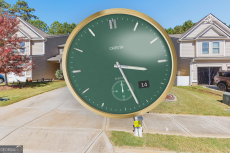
3:27
